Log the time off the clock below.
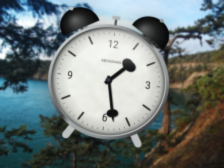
1:28
